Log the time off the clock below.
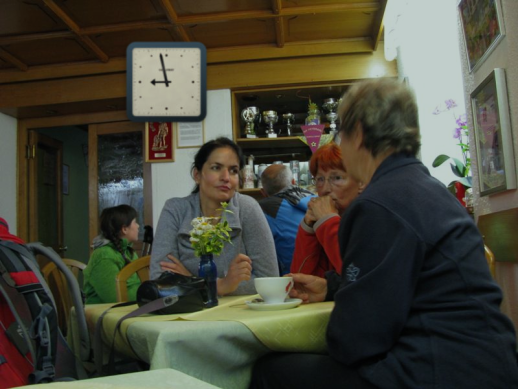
8:58
